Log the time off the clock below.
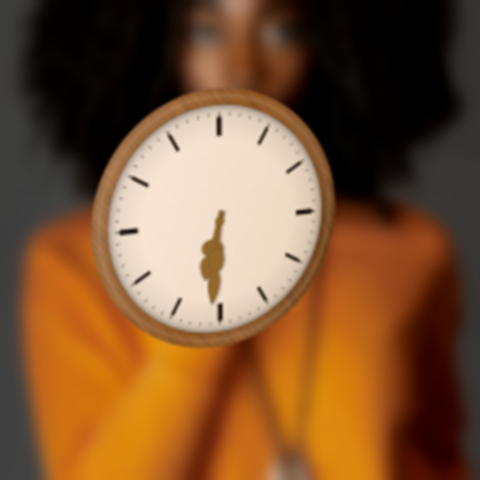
6:31
